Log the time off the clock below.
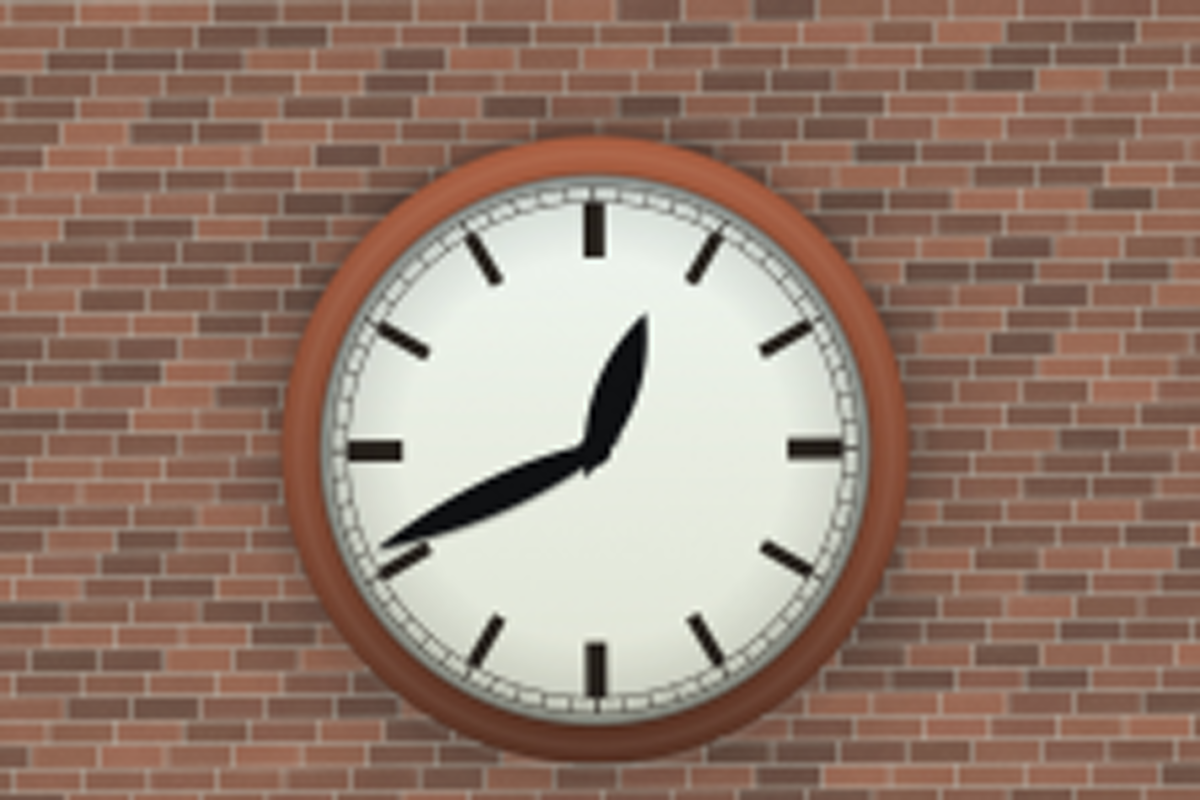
12:41
